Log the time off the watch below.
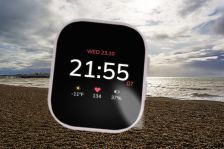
21:55
